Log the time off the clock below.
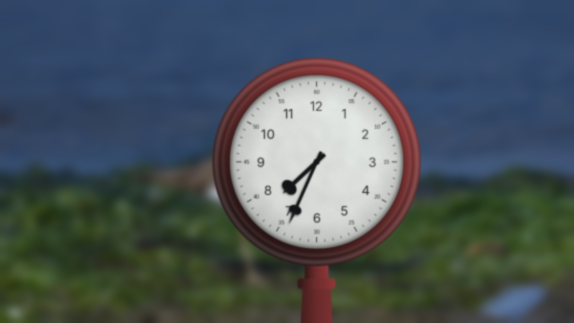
7:34
